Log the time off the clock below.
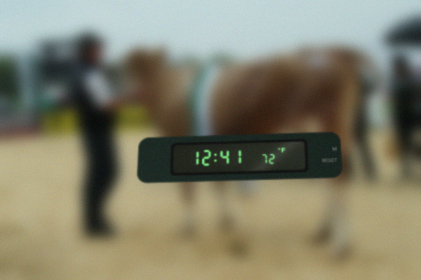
12:41
